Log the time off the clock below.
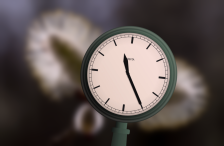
11:25
